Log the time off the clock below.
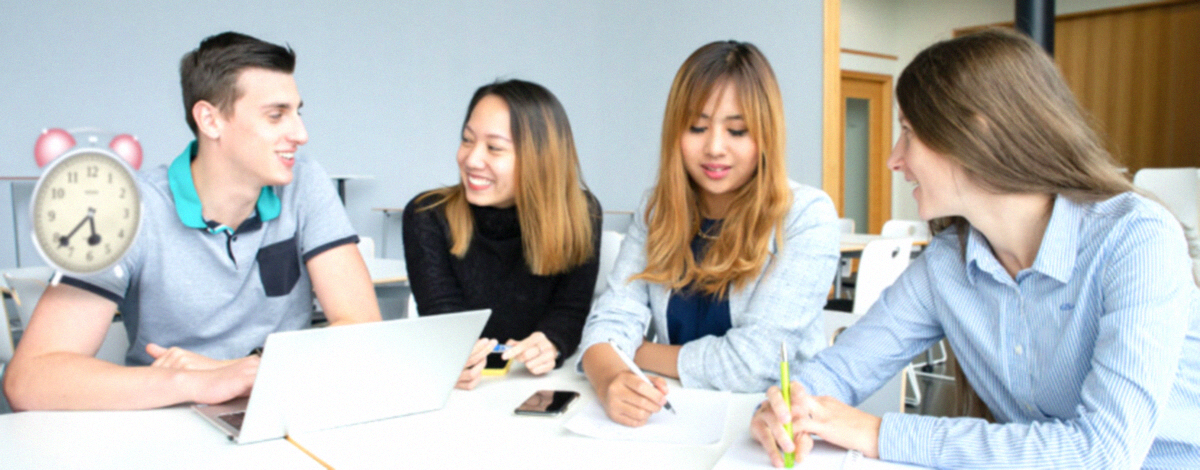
5:38
